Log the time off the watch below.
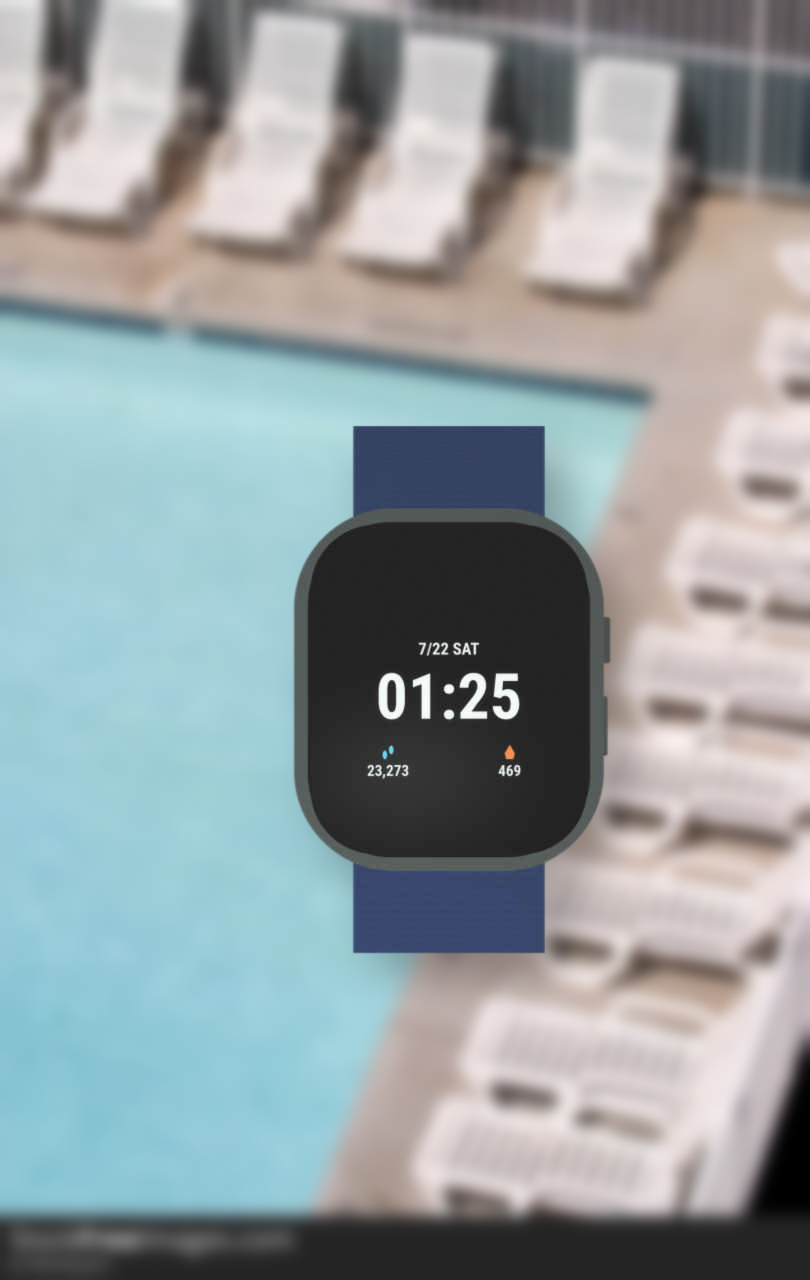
1:25
